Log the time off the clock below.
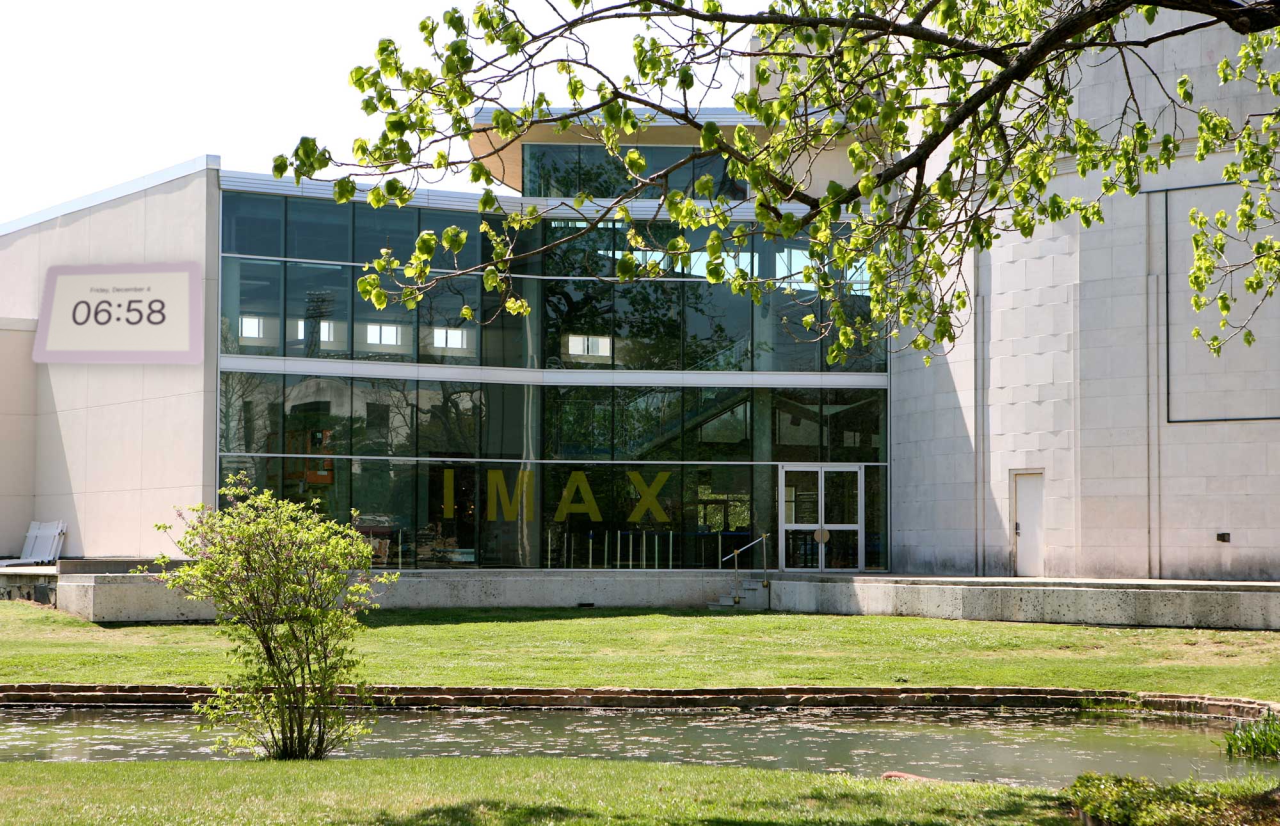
6:58
